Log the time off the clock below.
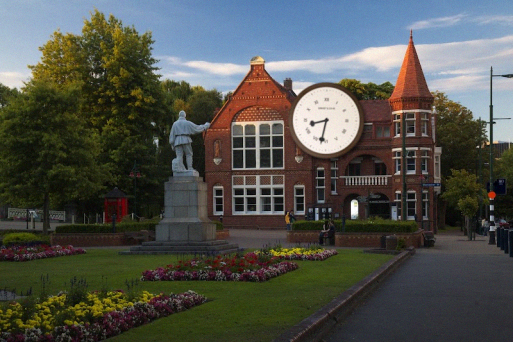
8:32
